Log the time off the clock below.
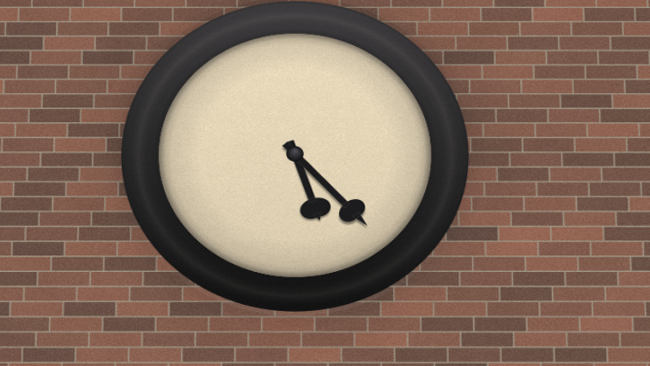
5:23
